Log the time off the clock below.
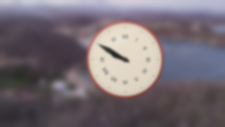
9:50
